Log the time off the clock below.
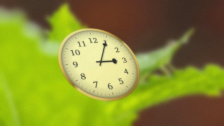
3:05
